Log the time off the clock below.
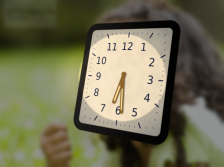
6:29
